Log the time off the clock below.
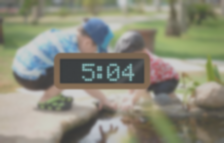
5:04
